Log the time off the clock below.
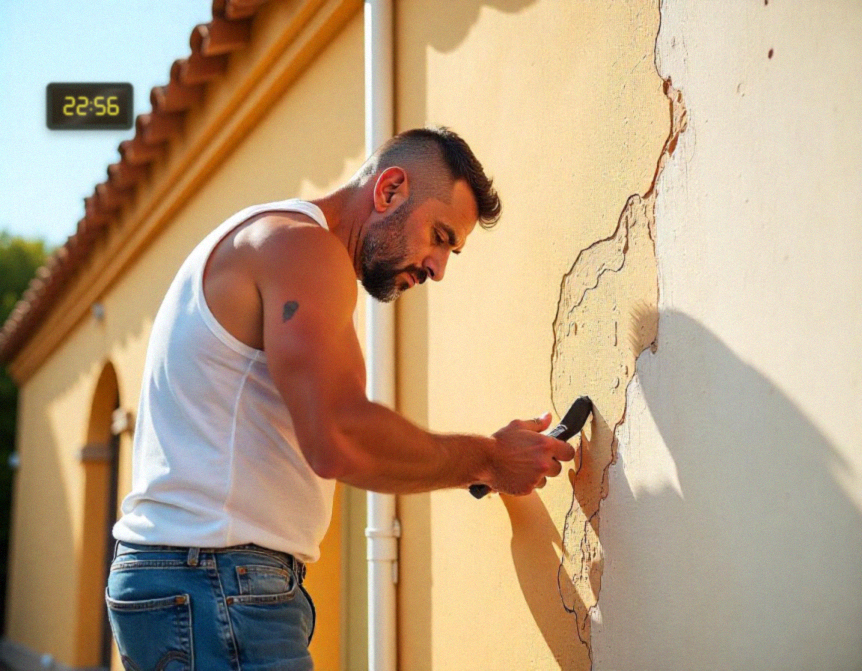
22:56
